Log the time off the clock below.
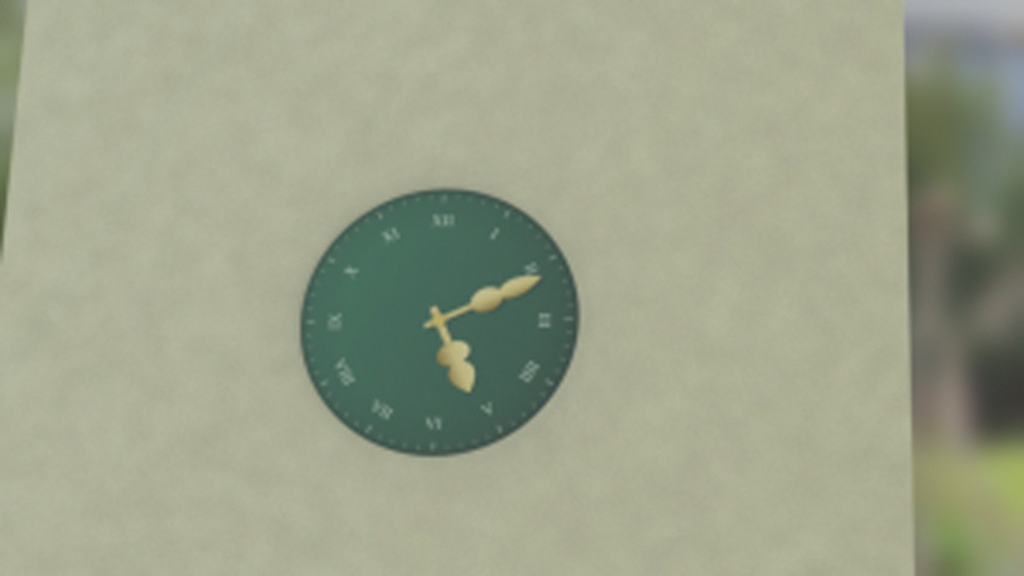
5:11
